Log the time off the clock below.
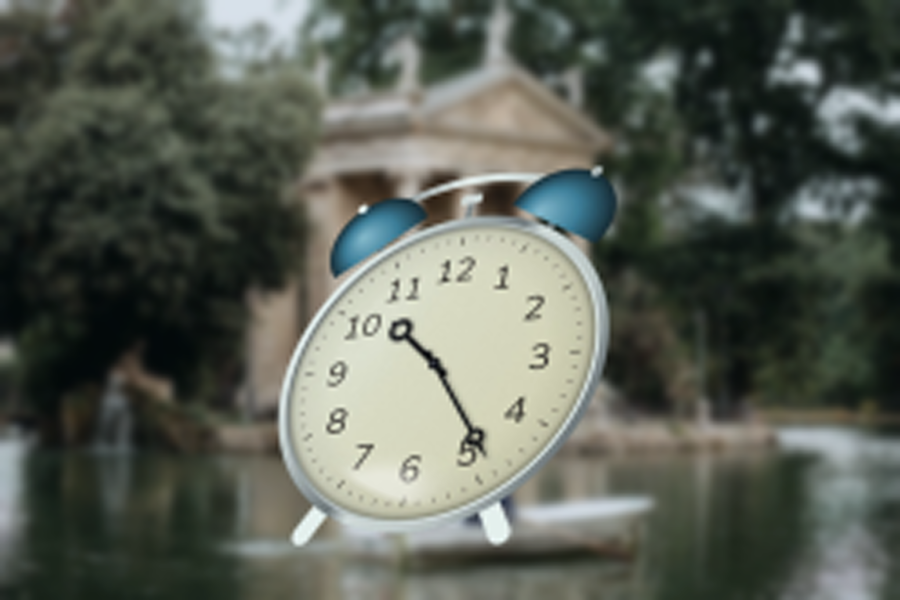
10:24
